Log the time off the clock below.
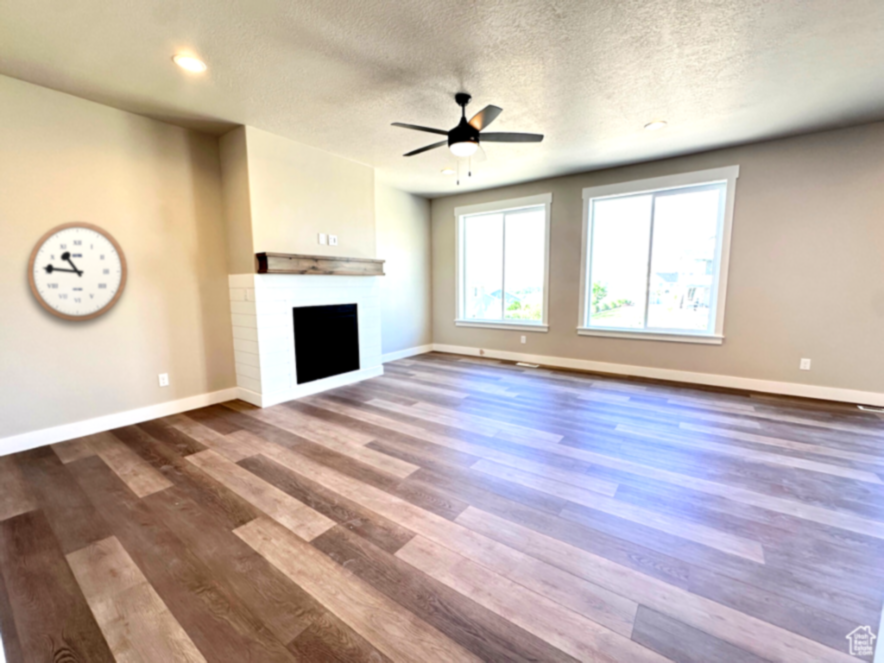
10:46
